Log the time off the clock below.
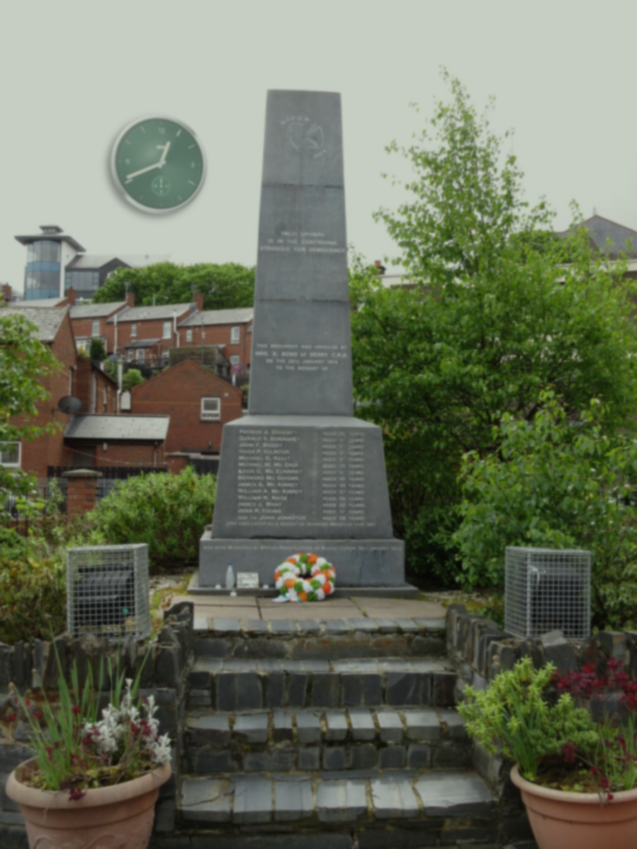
12:41
